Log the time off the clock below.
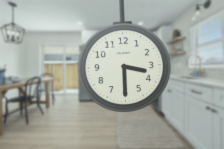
3:30
